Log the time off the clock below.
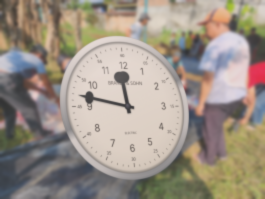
11:47
